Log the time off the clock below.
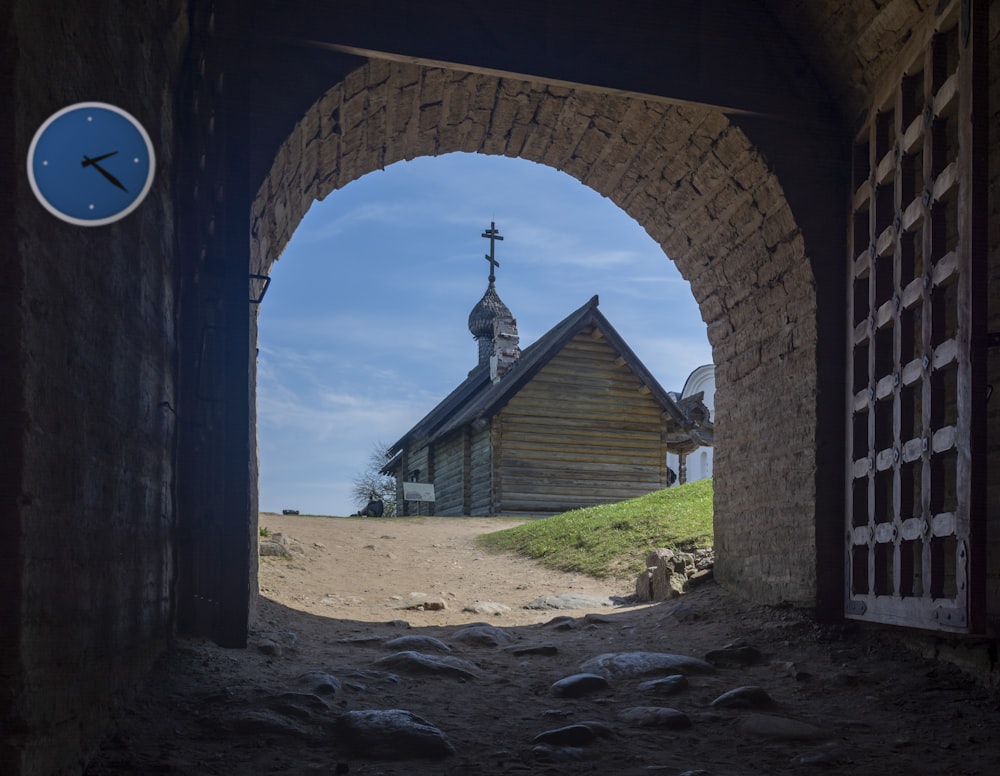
2:22
